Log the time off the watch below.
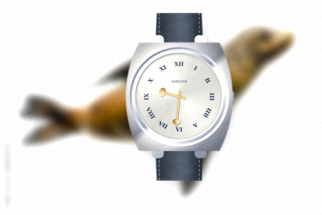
9:31
